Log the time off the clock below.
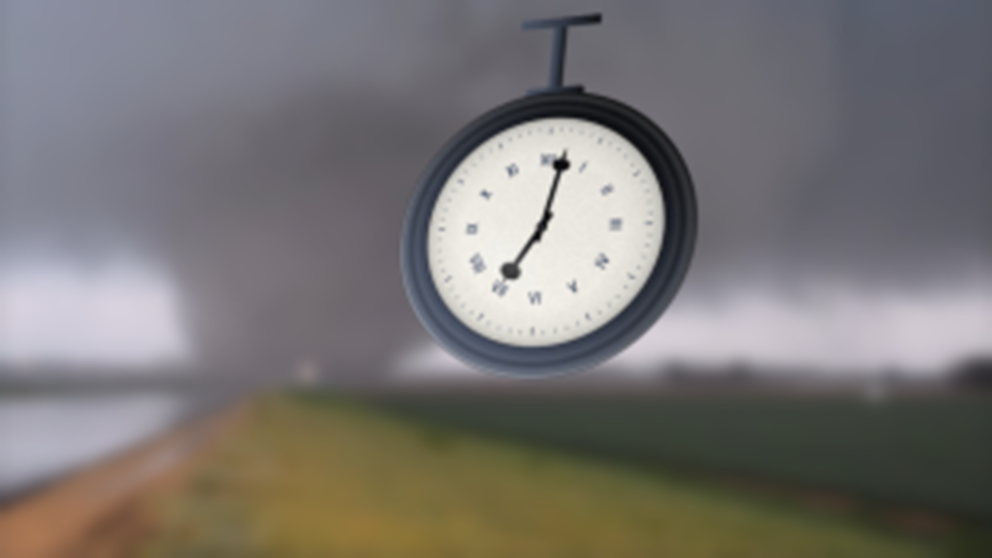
7:02
